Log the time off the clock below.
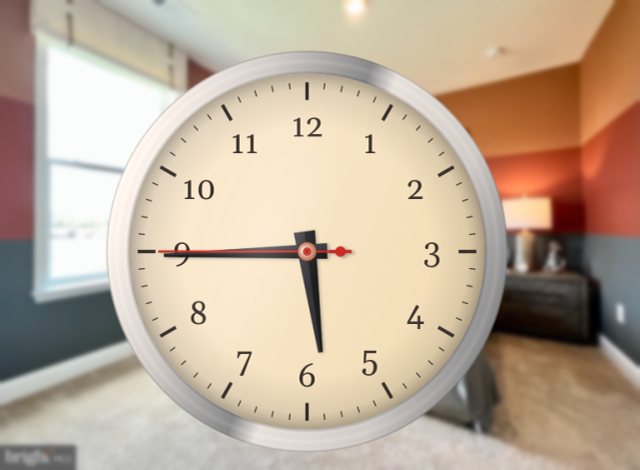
5:44:45
